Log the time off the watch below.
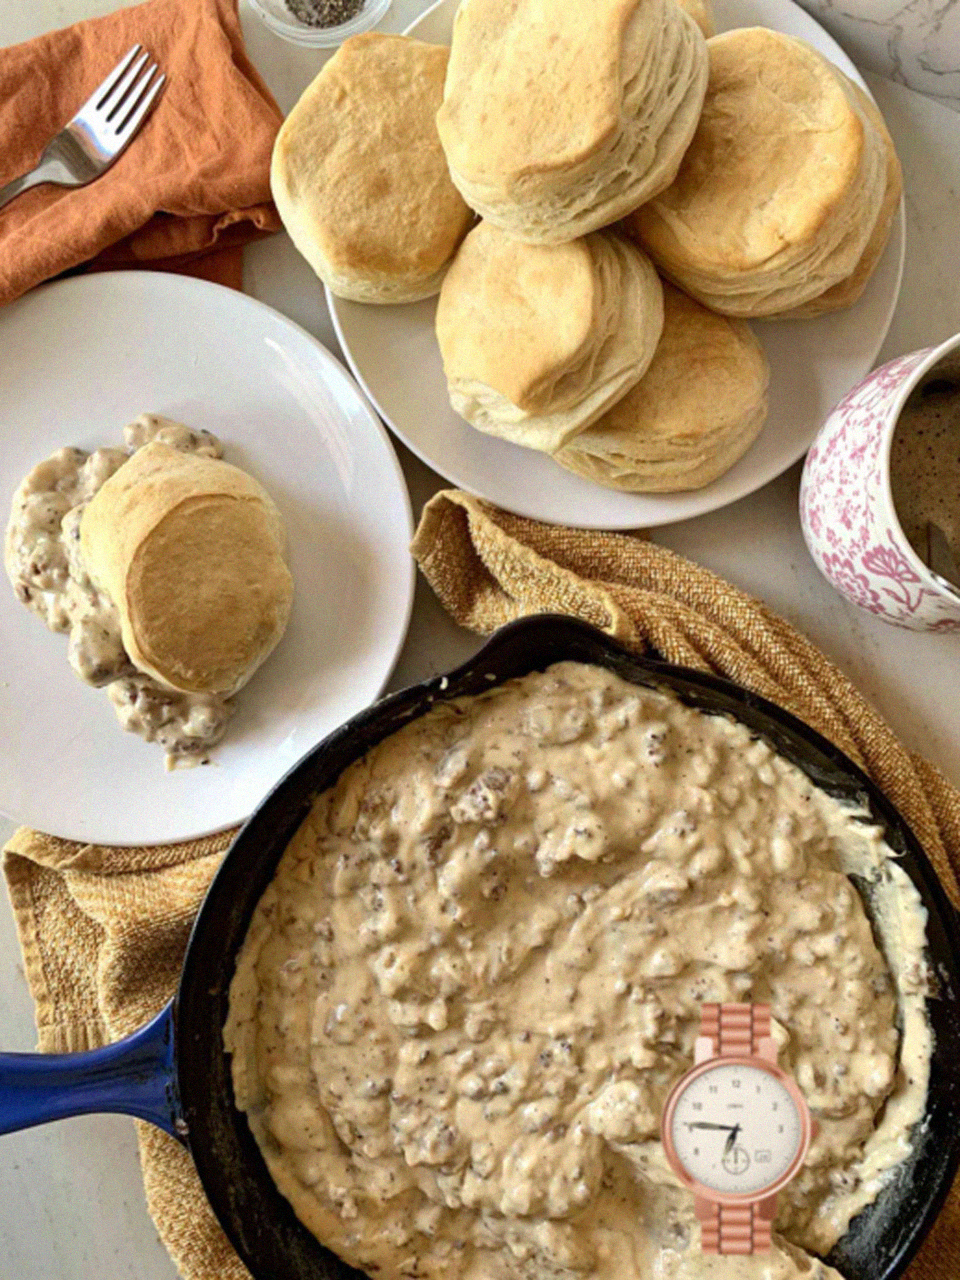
6:46
